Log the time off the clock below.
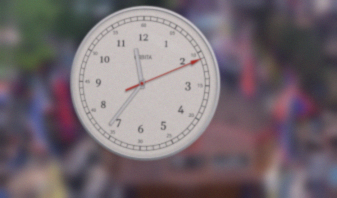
11:36:11
